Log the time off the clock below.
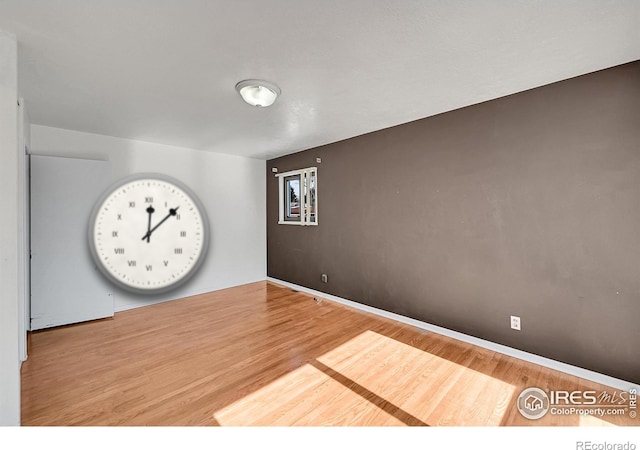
12:08
